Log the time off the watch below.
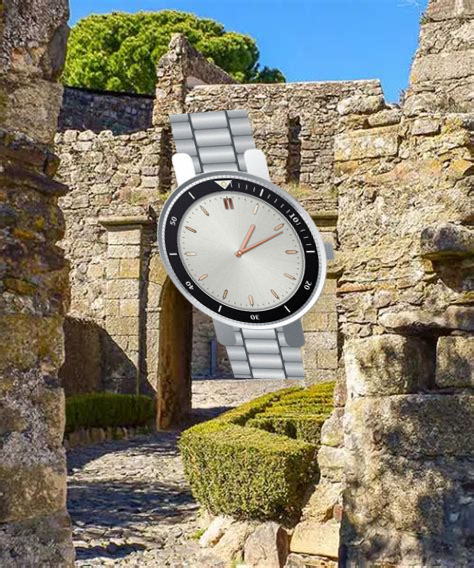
1:11
